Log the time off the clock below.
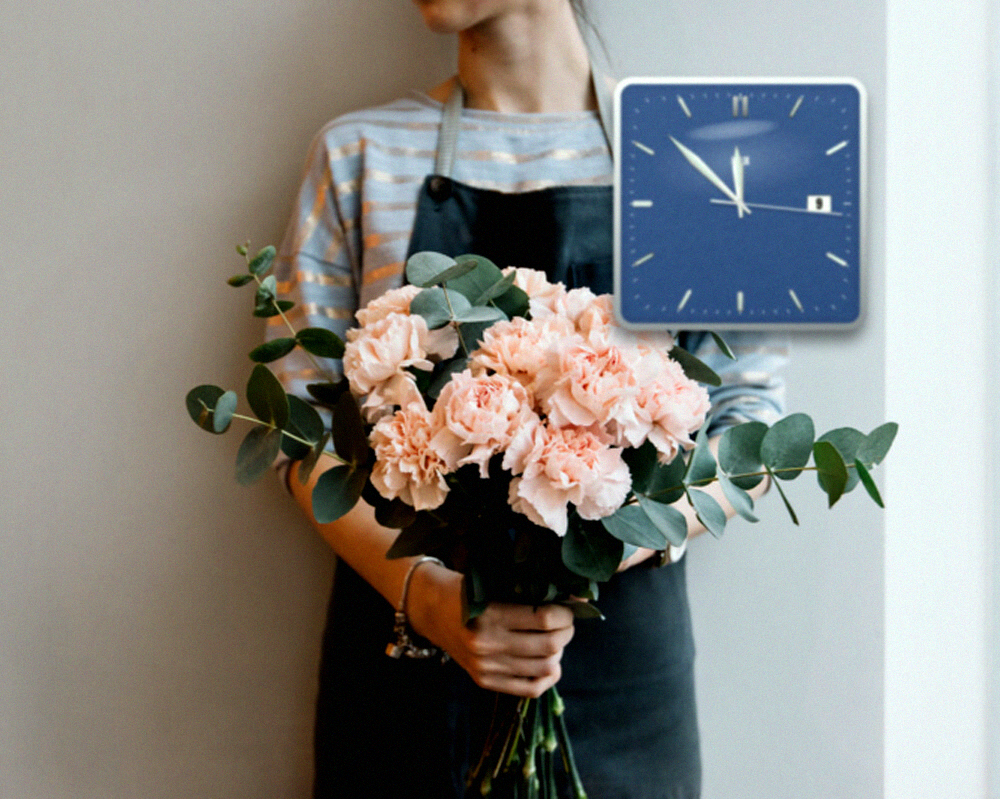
11:52:16
